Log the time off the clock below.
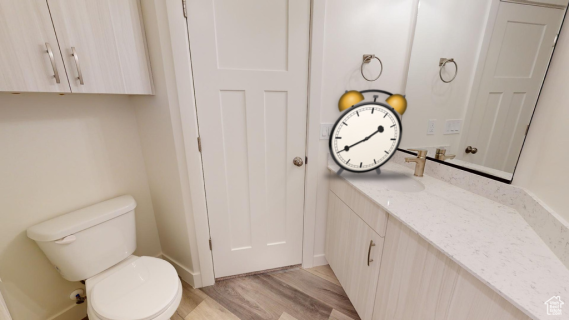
1:40
